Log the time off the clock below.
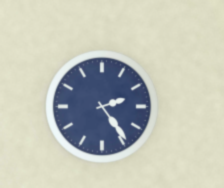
2:24
